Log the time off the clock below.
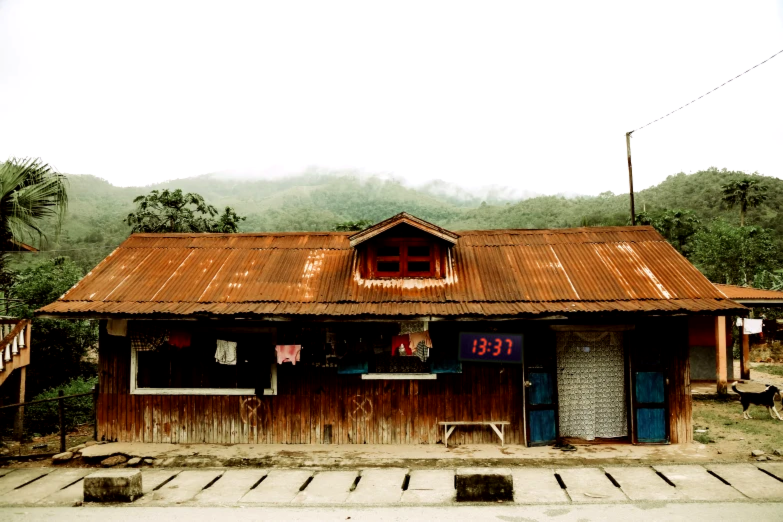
13:37
